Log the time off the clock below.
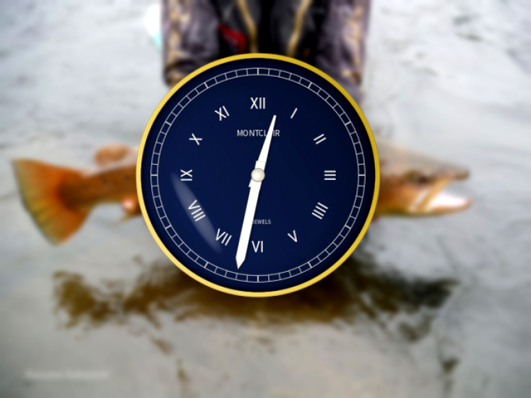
12:32
